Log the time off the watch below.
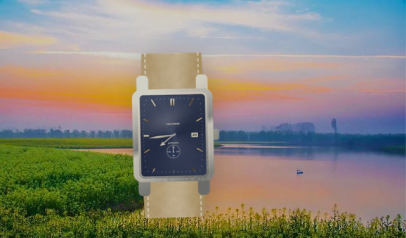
7:44
